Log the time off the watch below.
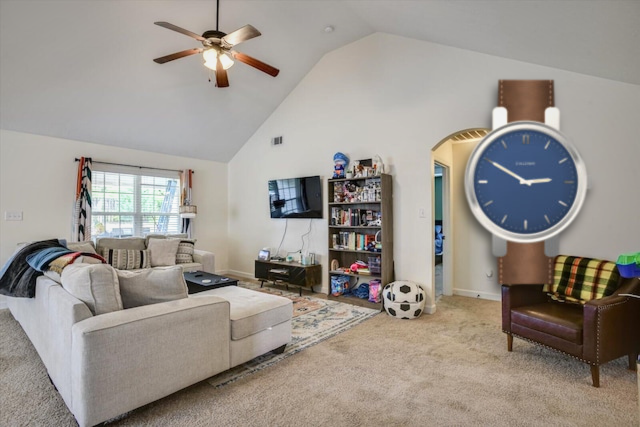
2:50
